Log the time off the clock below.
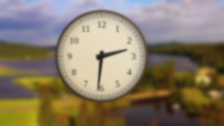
2:31
